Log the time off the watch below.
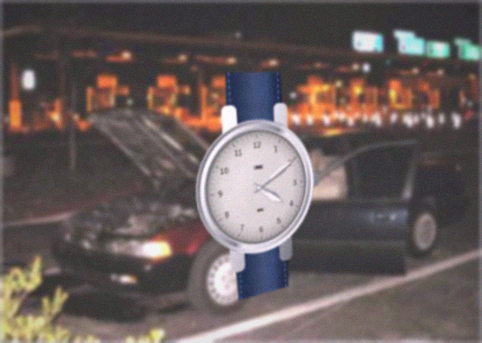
4:10
